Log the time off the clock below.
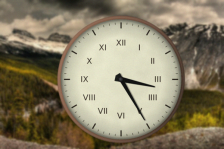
3:25
